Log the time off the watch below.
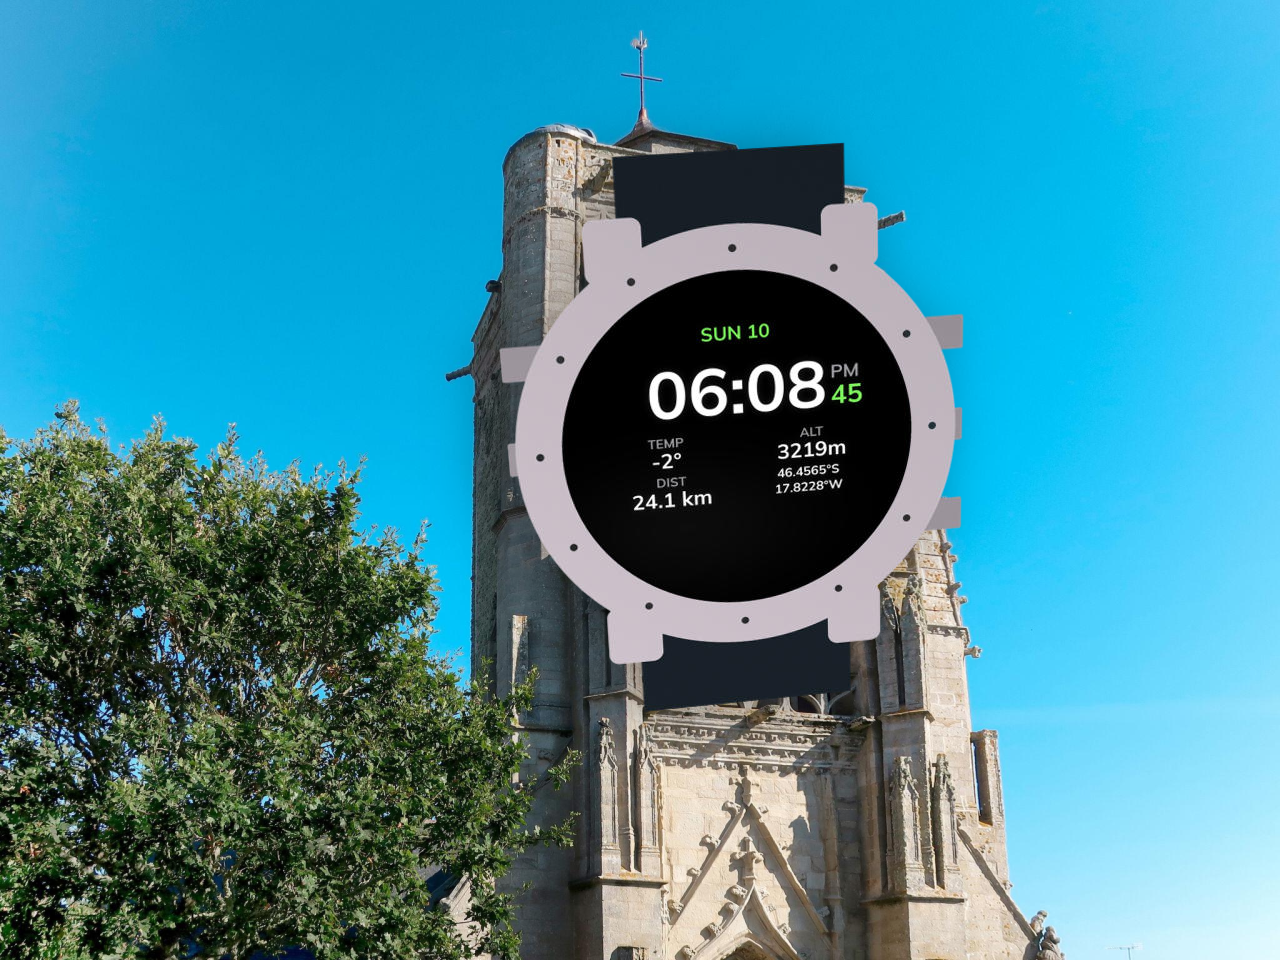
6:08:45
